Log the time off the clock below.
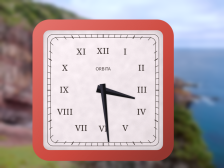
3:29
